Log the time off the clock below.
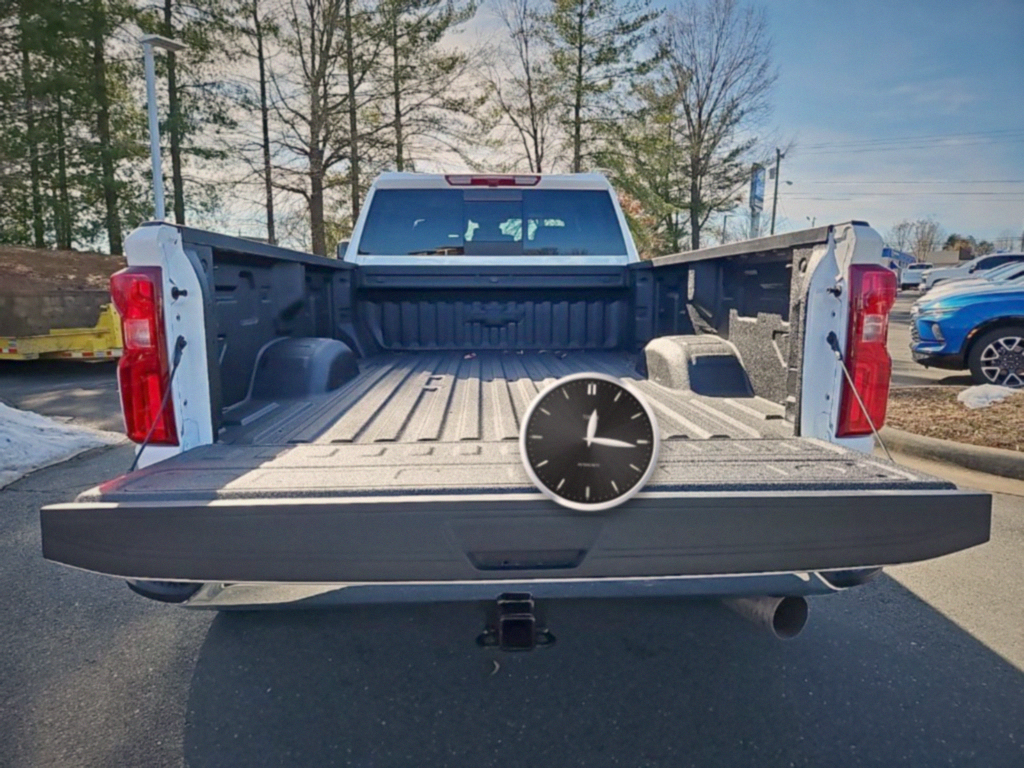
12:16
